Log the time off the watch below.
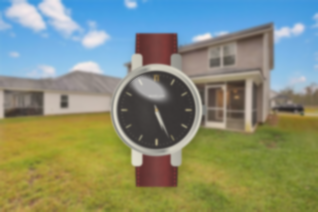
5:26
